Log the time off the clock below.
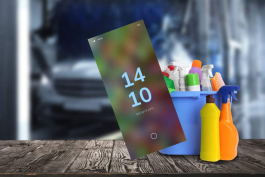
14:10
